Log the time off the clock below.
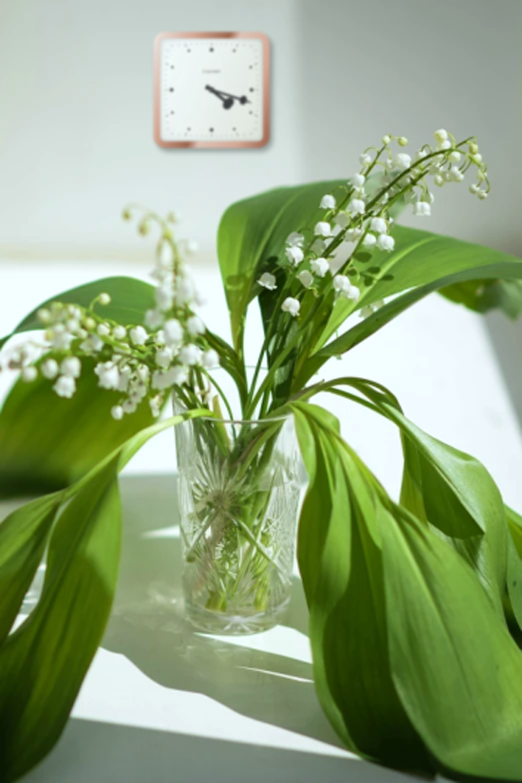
4:18
